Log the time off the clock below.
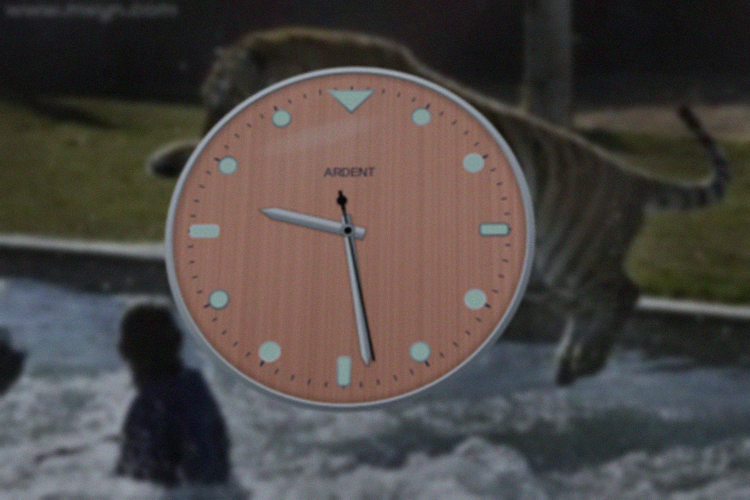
9:28:28
